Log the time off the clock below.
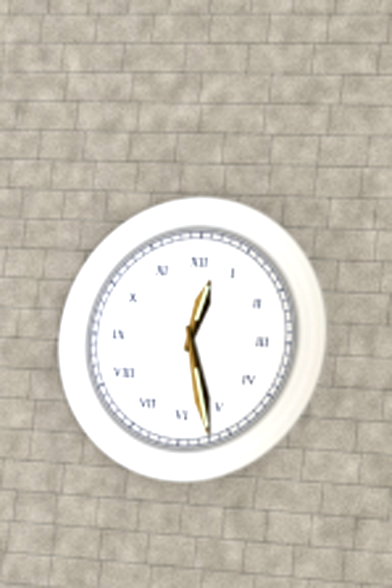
12:27
